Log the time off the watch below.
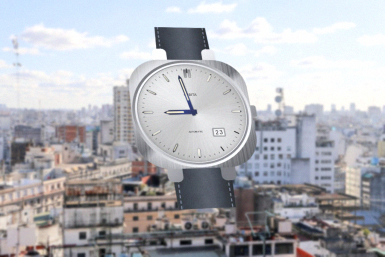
8:58
